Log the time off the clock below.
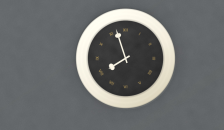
7:57
